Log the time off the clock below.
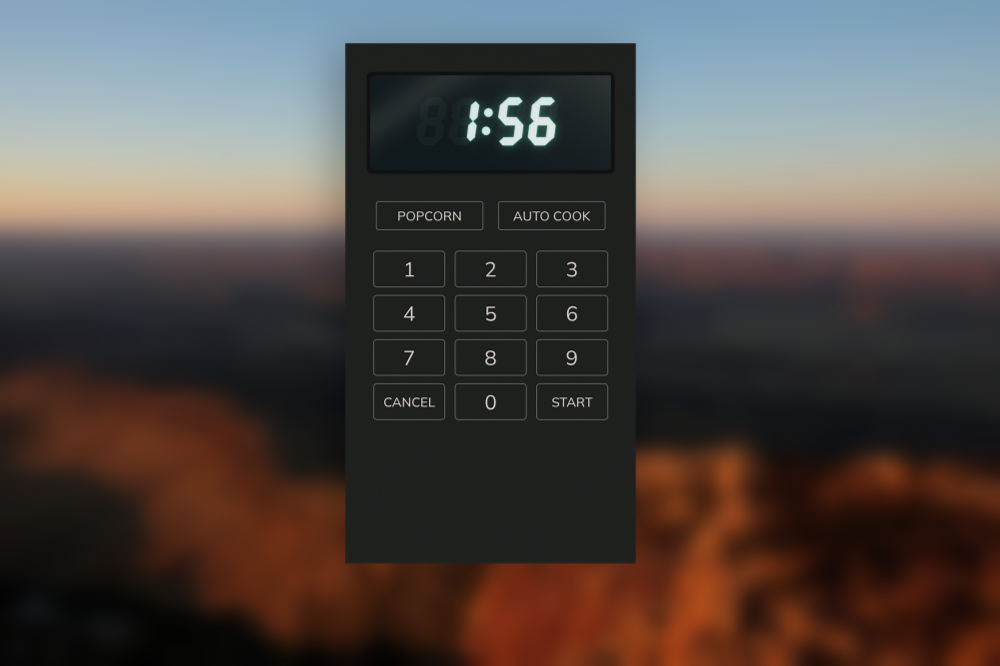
1:56
